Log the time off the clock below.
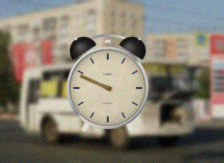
9:49
